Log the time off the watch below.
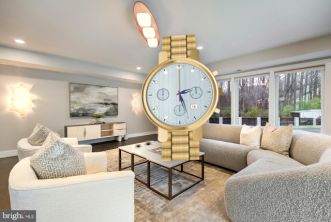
2:27
